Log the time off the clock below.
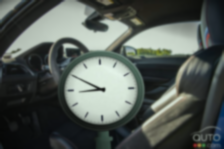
8:50
